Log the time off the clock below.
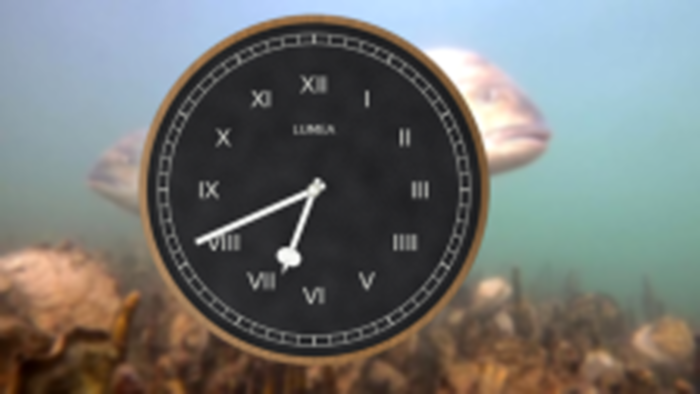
6:41
